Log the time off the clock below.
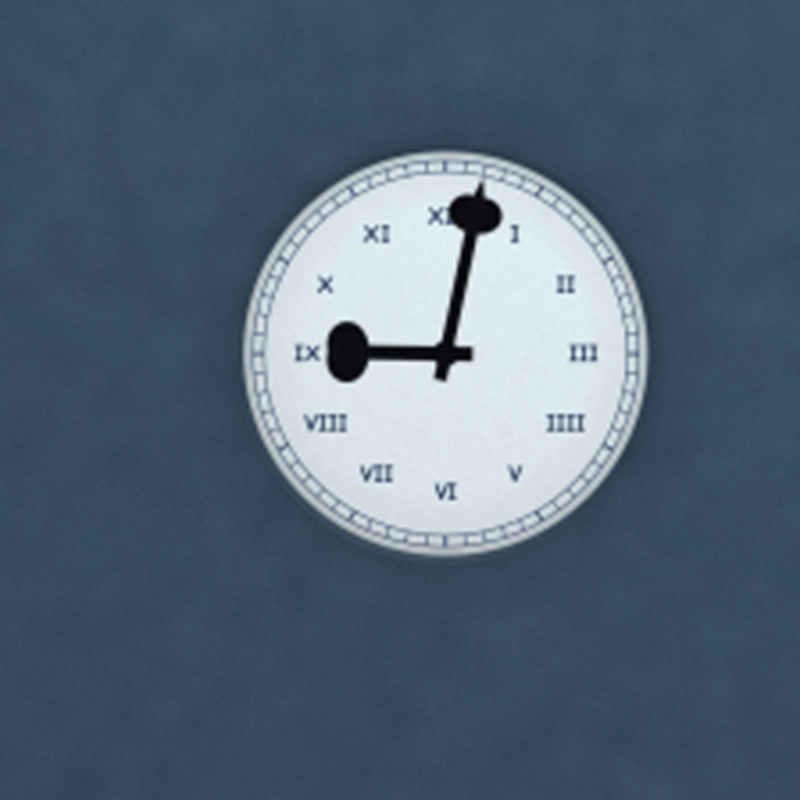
9:02
